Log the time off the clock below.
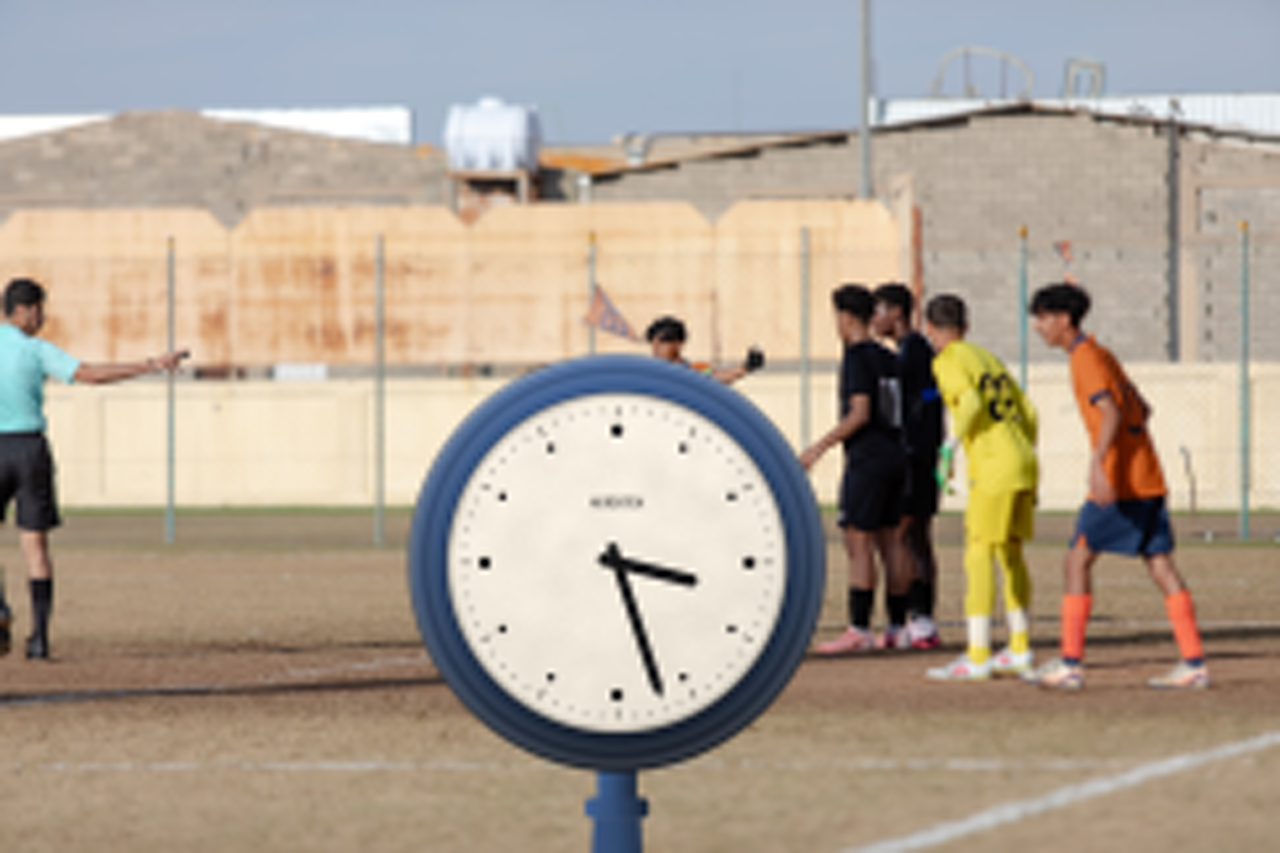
3:27
